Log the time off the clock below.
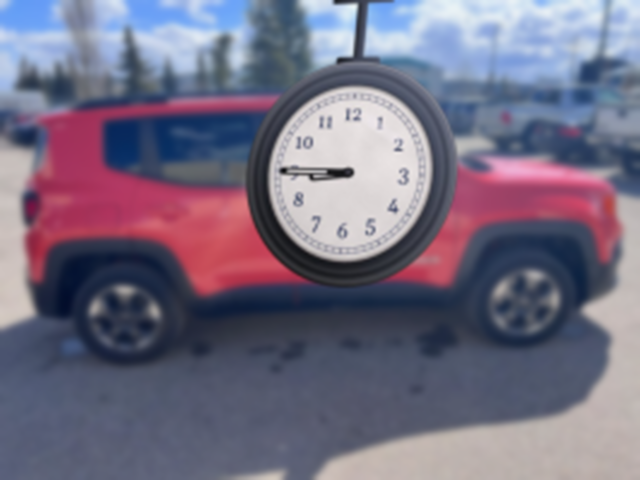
8:45
